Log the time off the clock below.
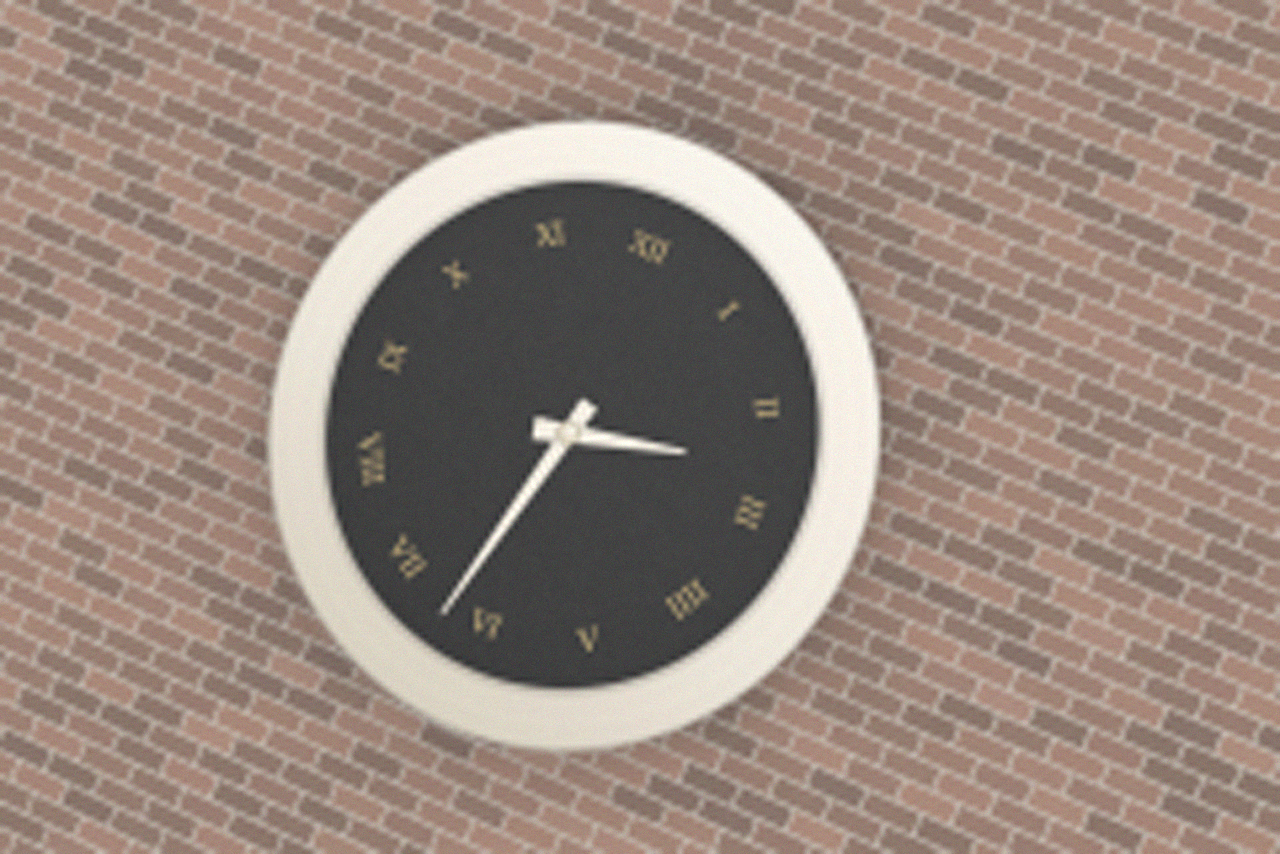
2:32
